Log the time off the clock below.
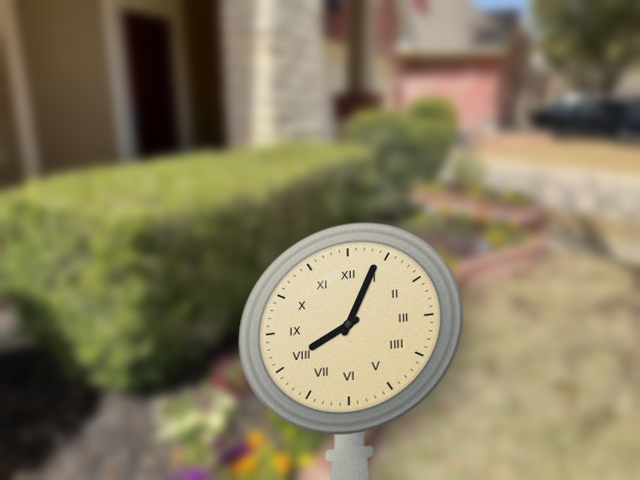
8:04
